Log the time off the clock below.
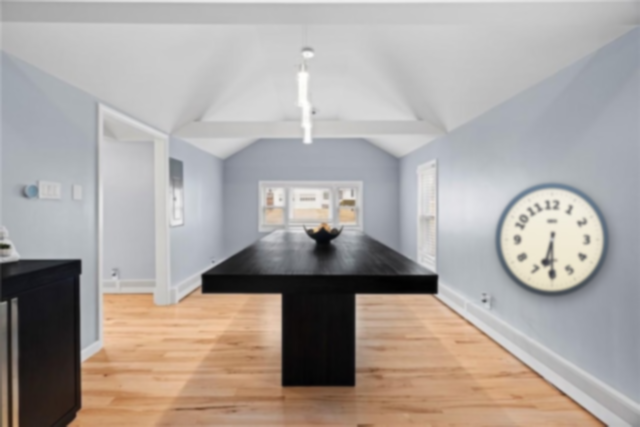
6:30
